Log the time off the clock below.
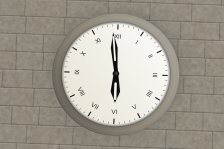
5:59
